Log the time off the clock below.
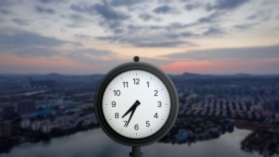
7:34
